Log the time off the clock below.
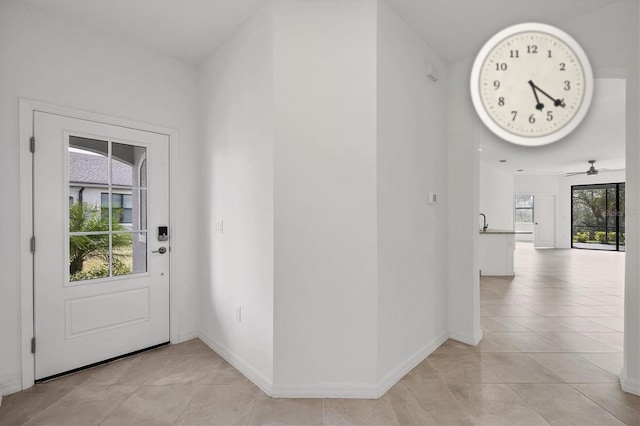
5:21
